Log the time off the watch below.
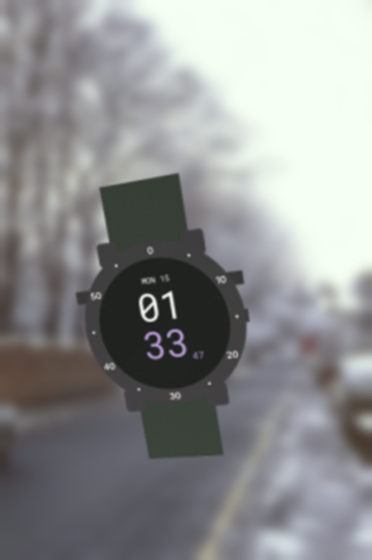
1:33
